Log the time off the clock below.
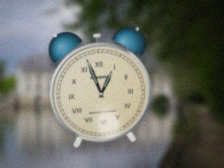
12:57
